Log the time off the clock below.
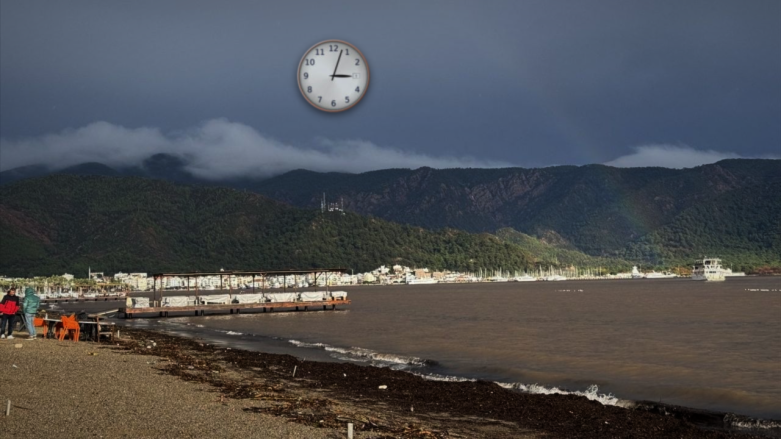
3:03
